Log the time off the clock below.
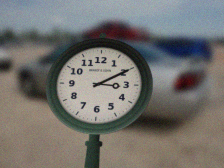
3:10
